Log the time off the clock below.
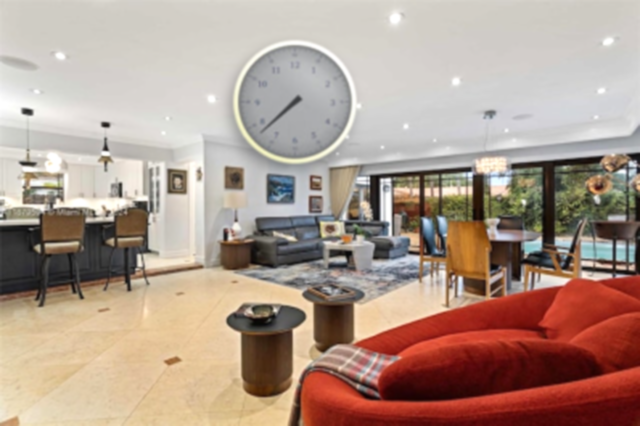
7:38
